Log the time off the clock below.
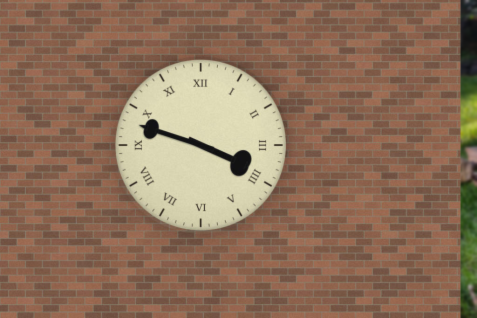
3:48
